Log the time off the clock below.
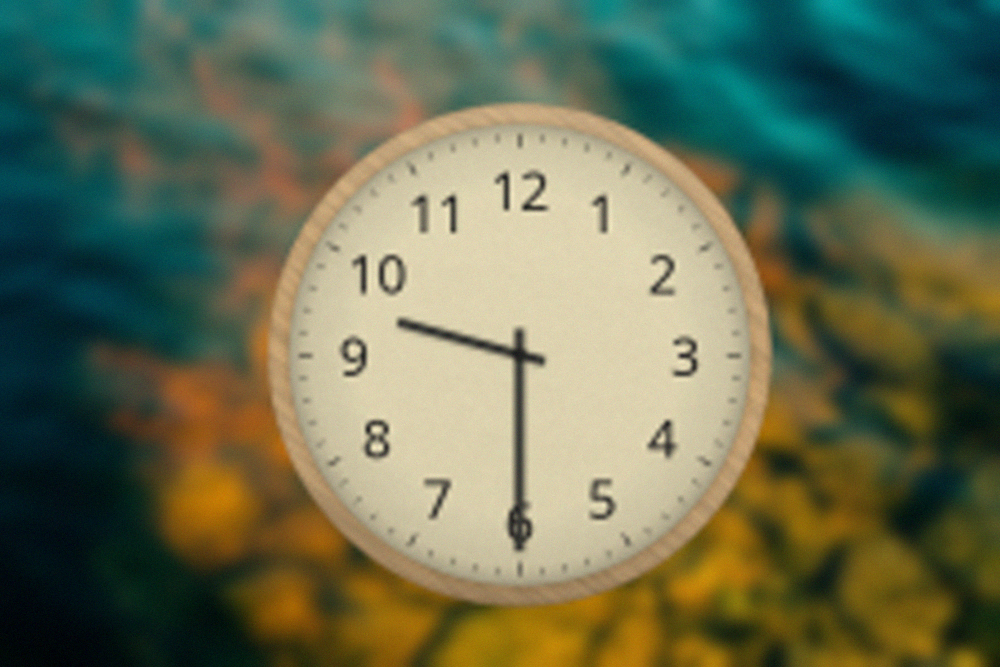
9:30
